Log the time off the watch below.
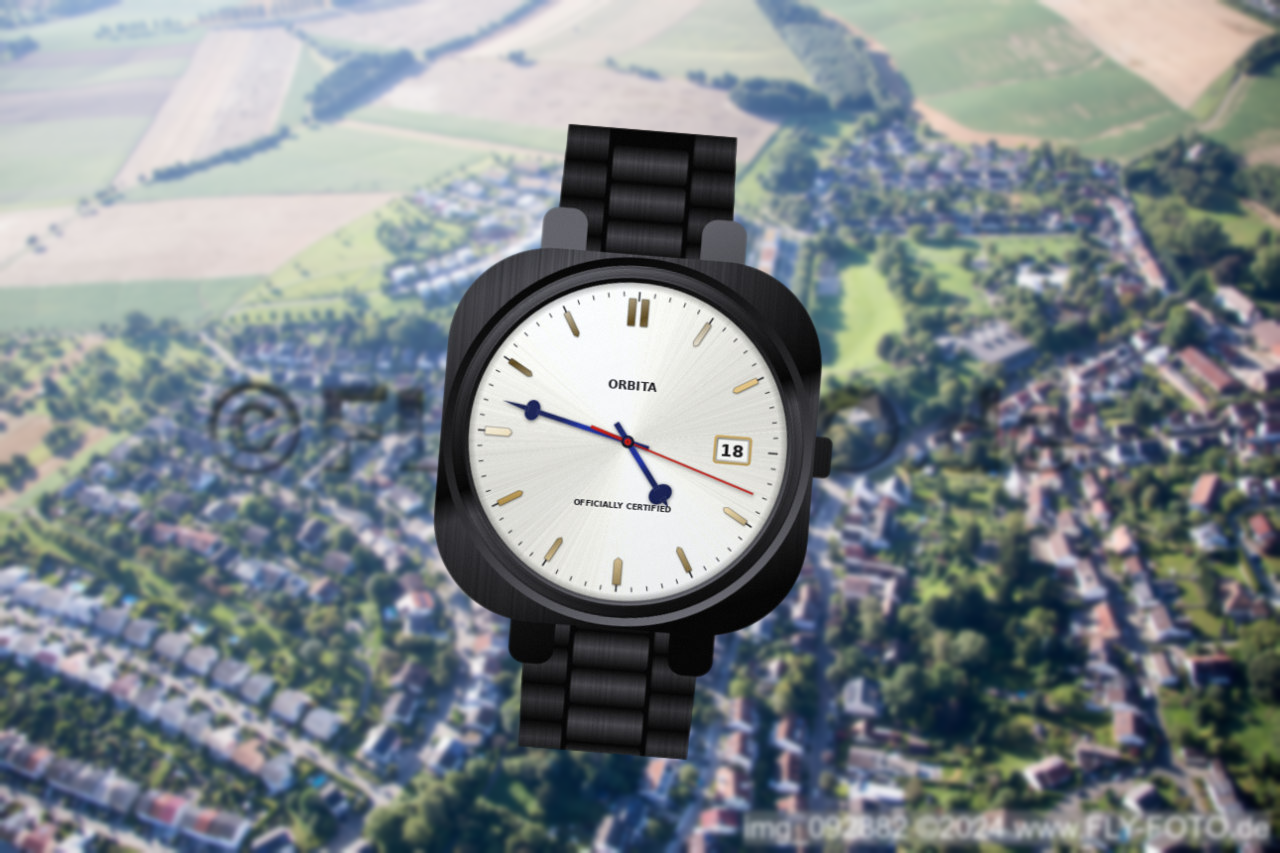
4:47:18
